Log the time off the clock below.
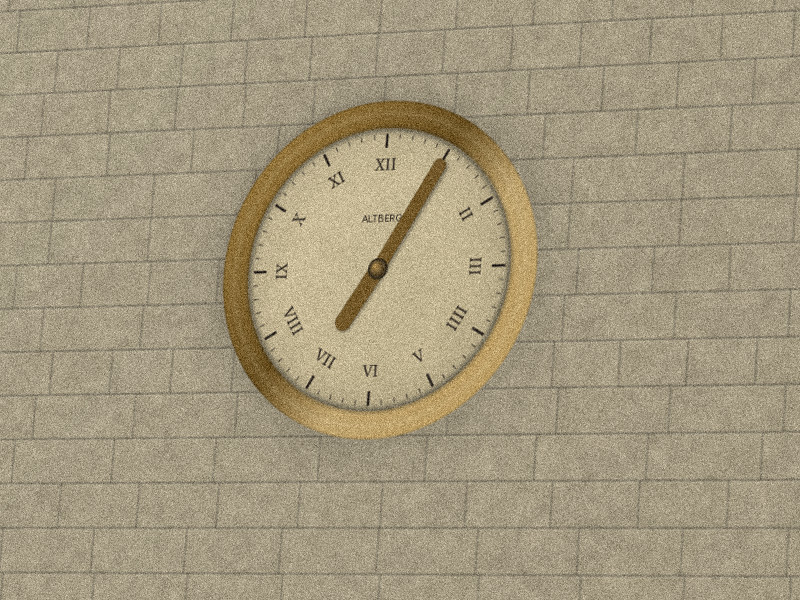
7:05
